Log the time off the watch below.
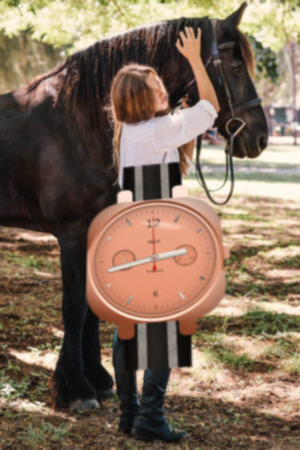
2:43
